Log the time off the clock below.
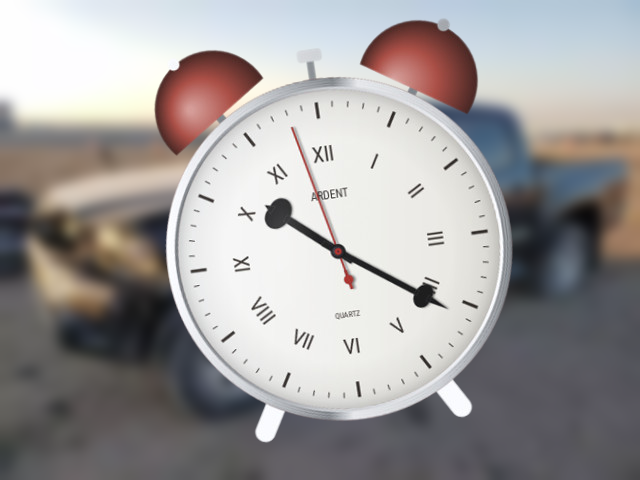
10:20:58
